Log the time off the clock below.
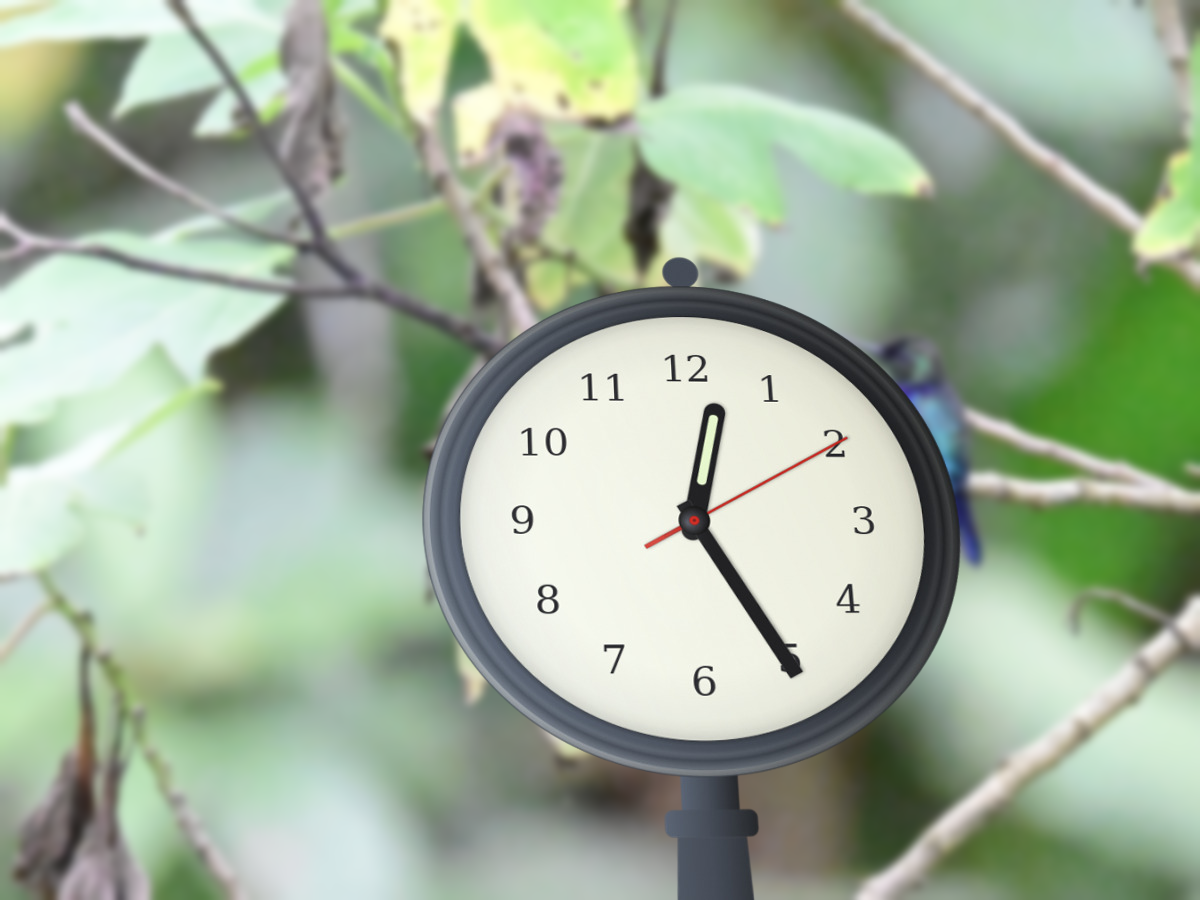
12:25:10
